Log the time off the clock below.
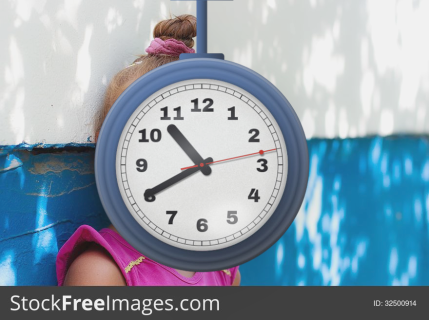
10:40:13
